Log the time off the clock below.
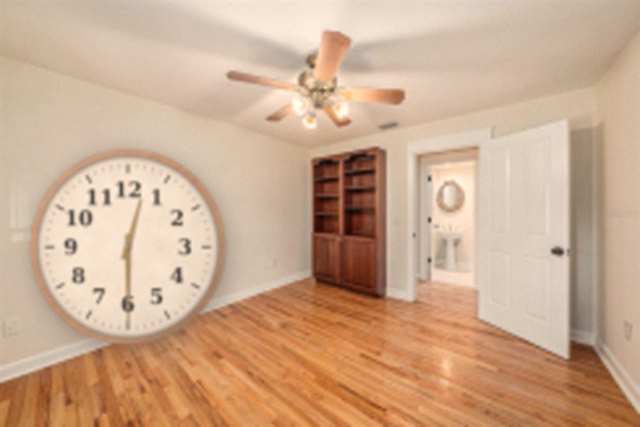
12:30
